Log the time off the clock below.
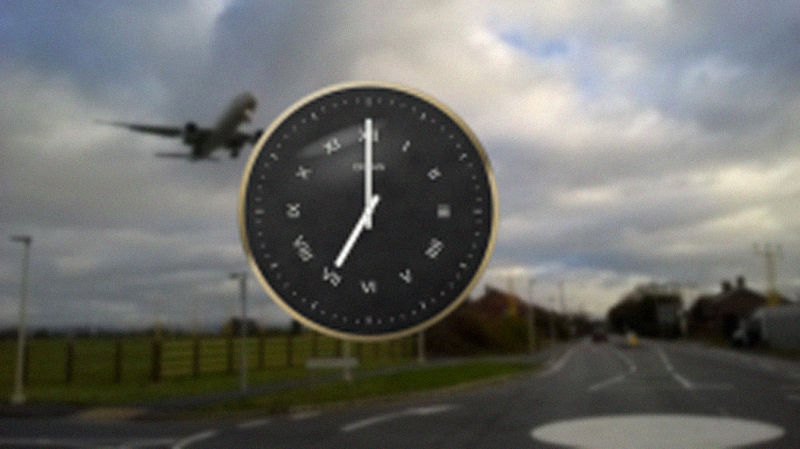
7:00
